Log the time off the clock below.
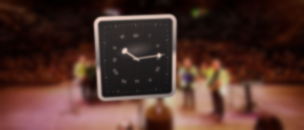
10:14
